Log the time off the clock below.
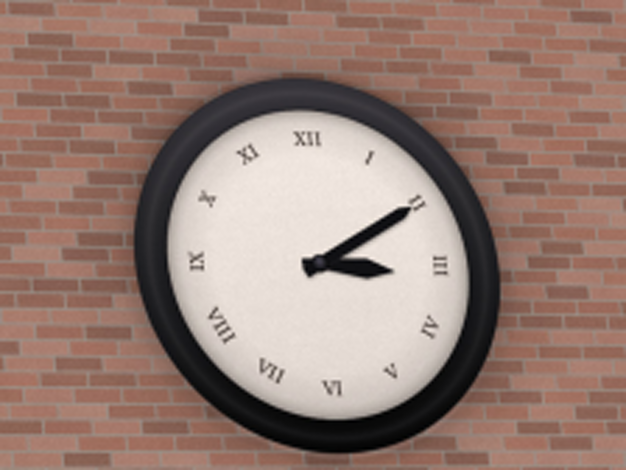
3:10
